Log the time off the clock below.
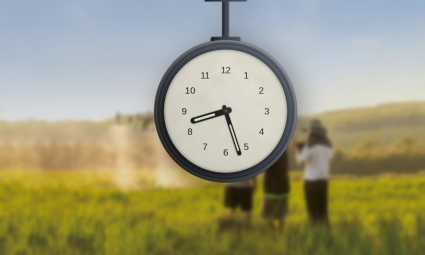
8:27
